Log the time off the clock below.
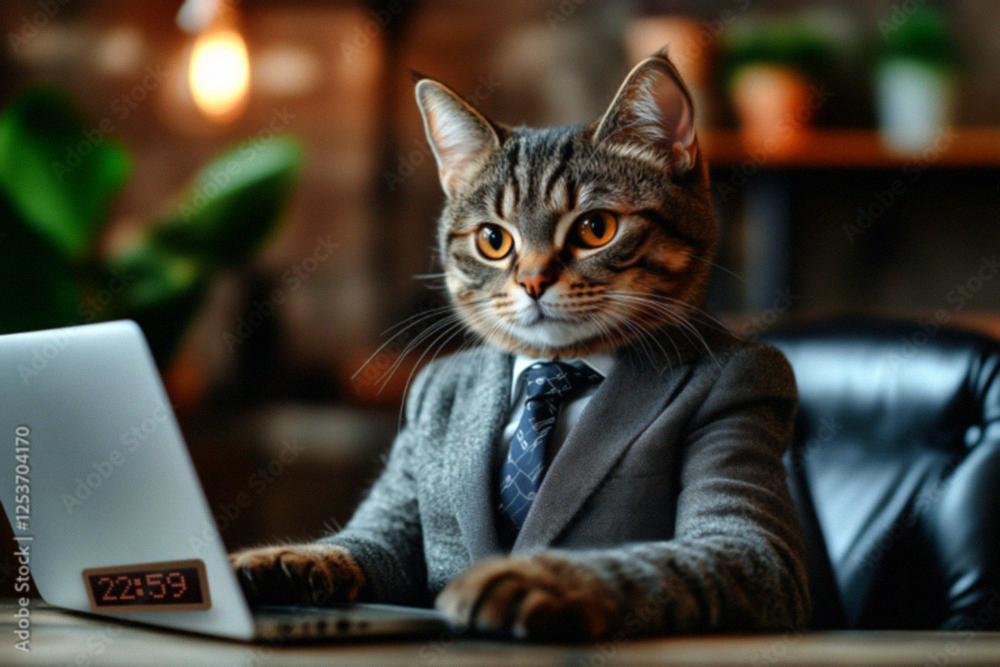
22:59
